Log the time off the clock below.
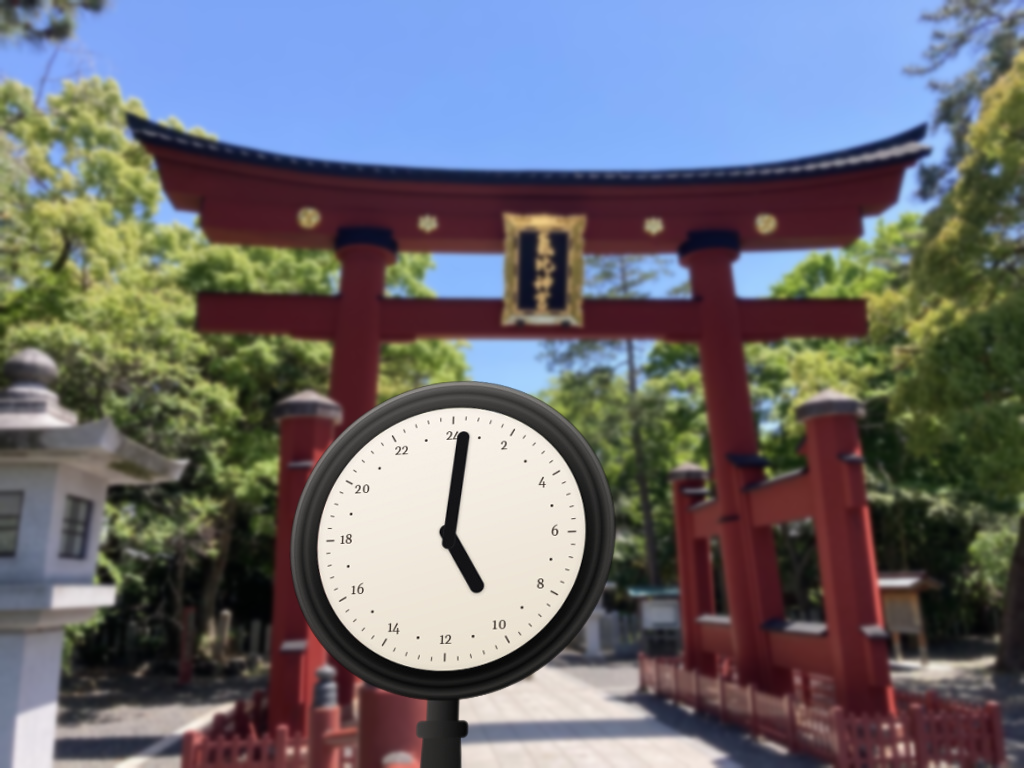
10:01
